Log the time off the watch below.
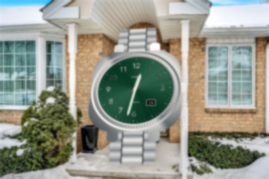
12:32
